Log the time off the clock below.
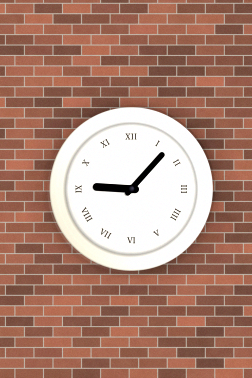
9:07
